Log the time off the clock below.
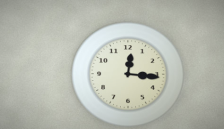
12:16
